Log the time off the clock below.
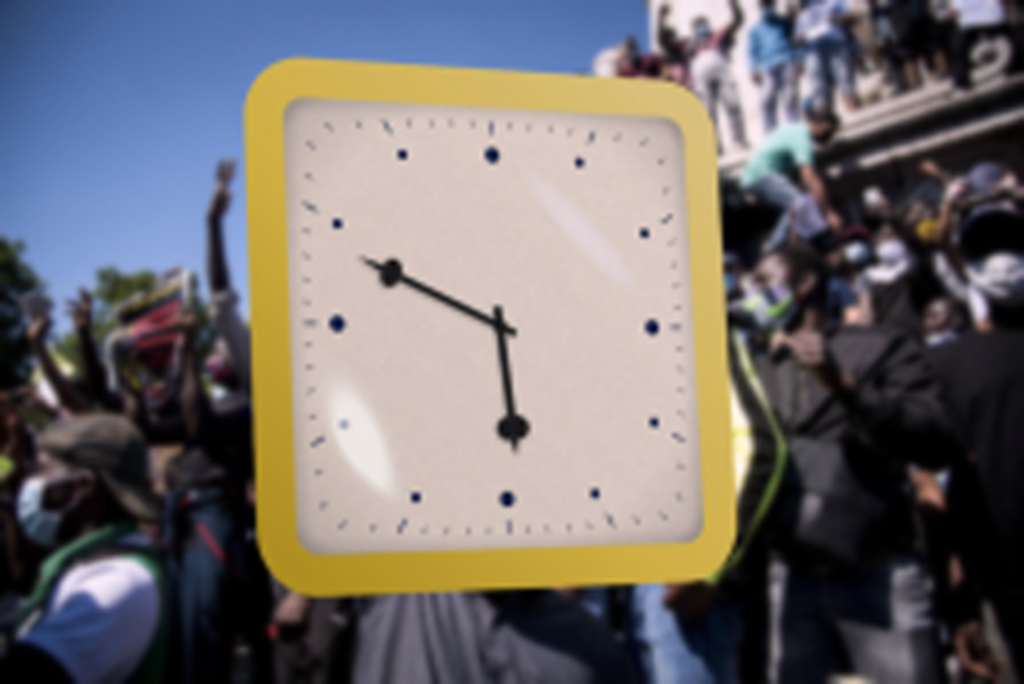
5:49
